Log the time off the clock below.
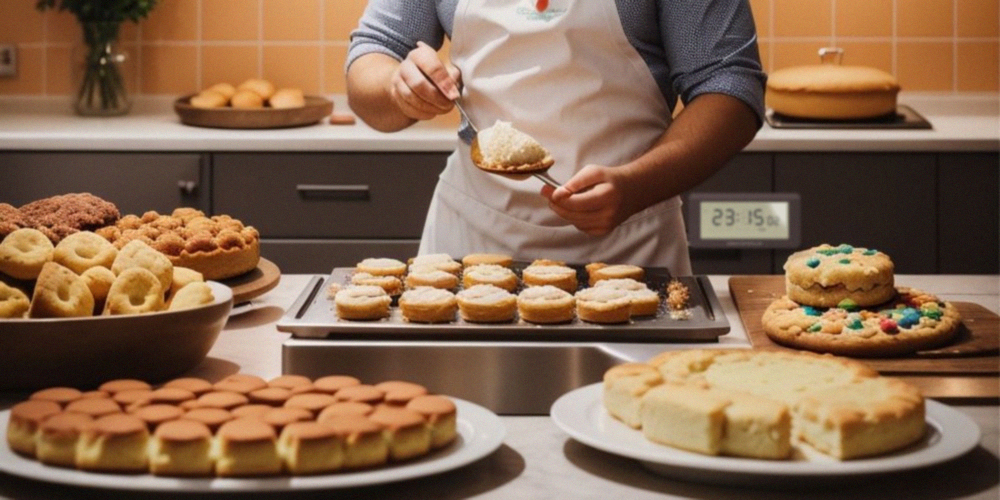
23:15
